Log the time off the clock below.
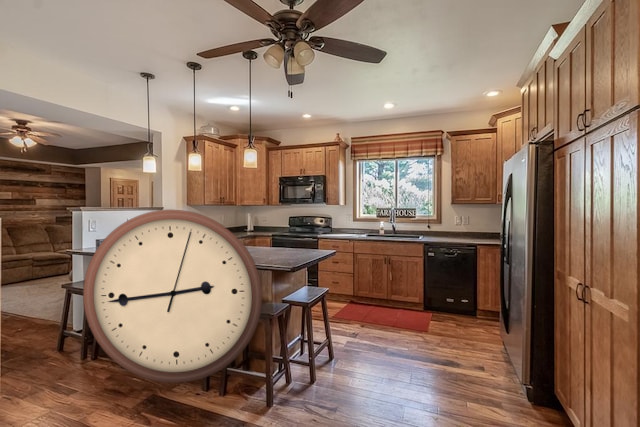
2:44:03
